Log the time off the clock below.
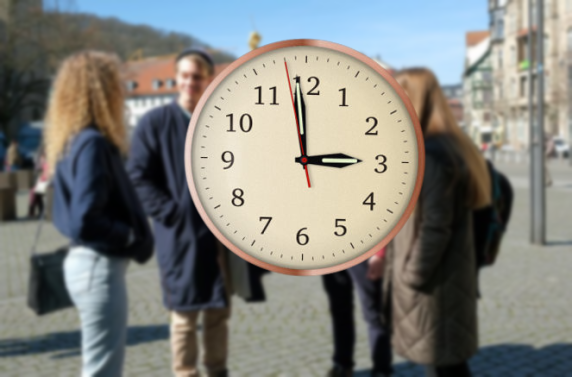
2:58:58
